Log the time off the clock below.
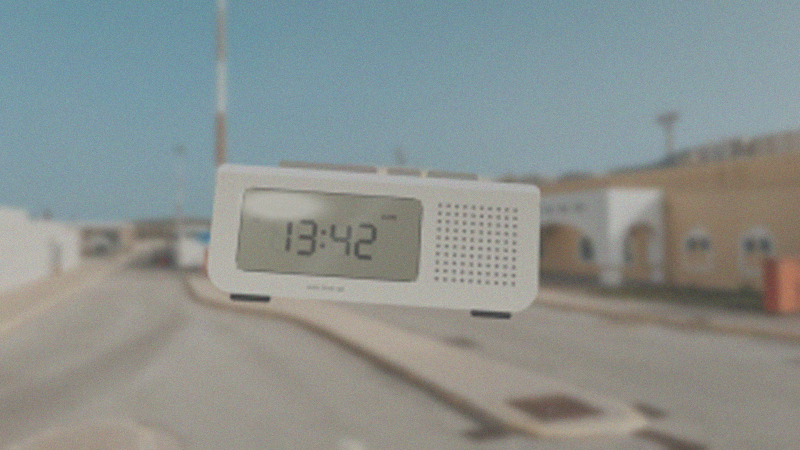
13:42
